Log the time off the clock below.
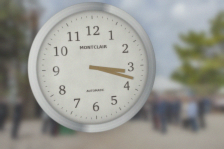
3:18
